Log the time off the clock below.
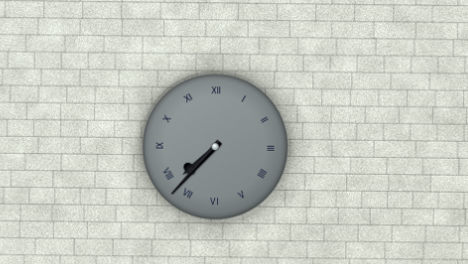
7:37
